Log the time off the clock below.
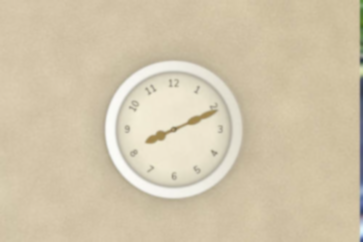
8:11
